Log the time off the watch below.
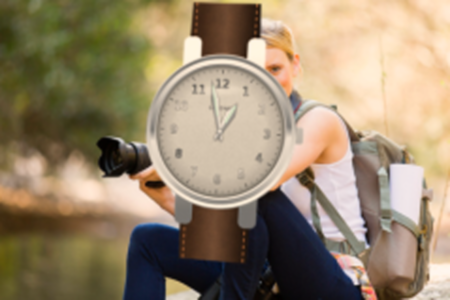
12:58
